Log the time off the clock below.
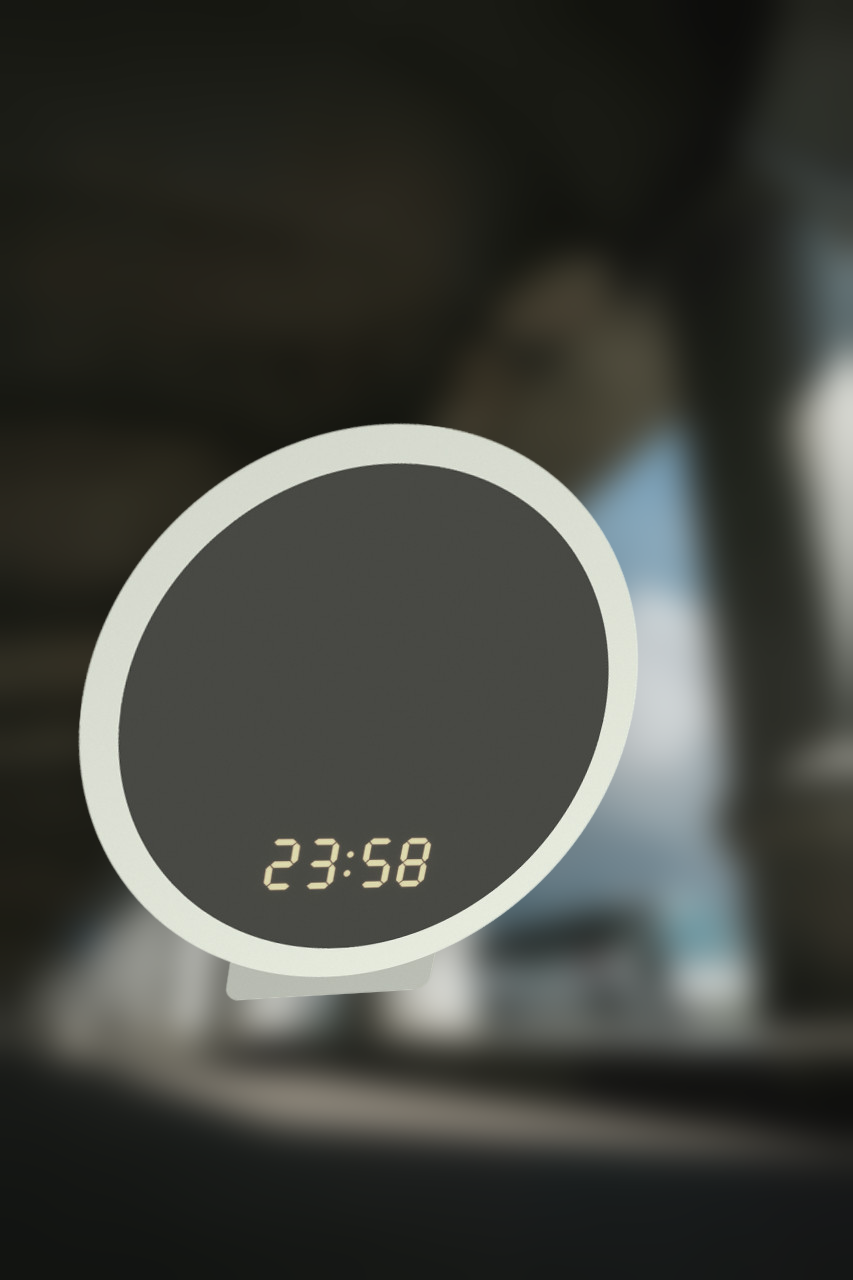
23:58
